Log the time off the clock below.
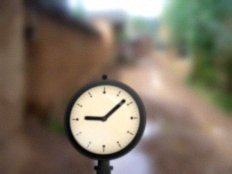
9:08
